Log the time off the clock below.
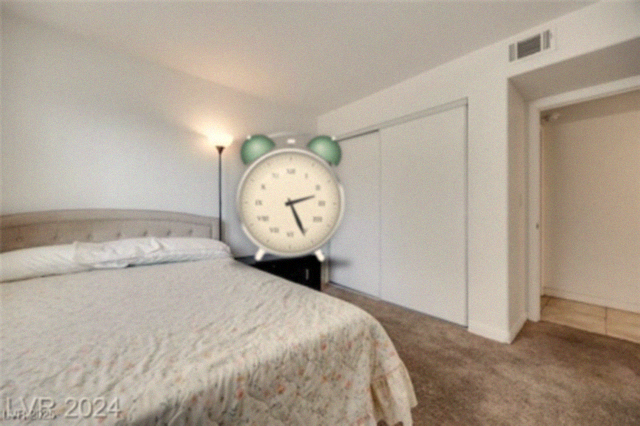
2:26
